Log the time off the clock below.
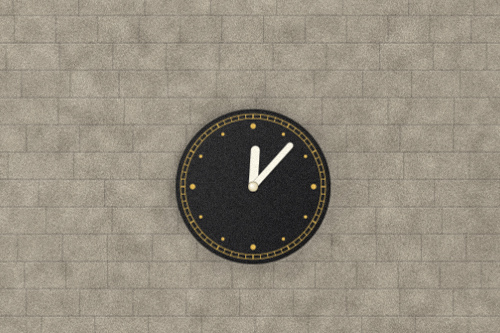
12:07
